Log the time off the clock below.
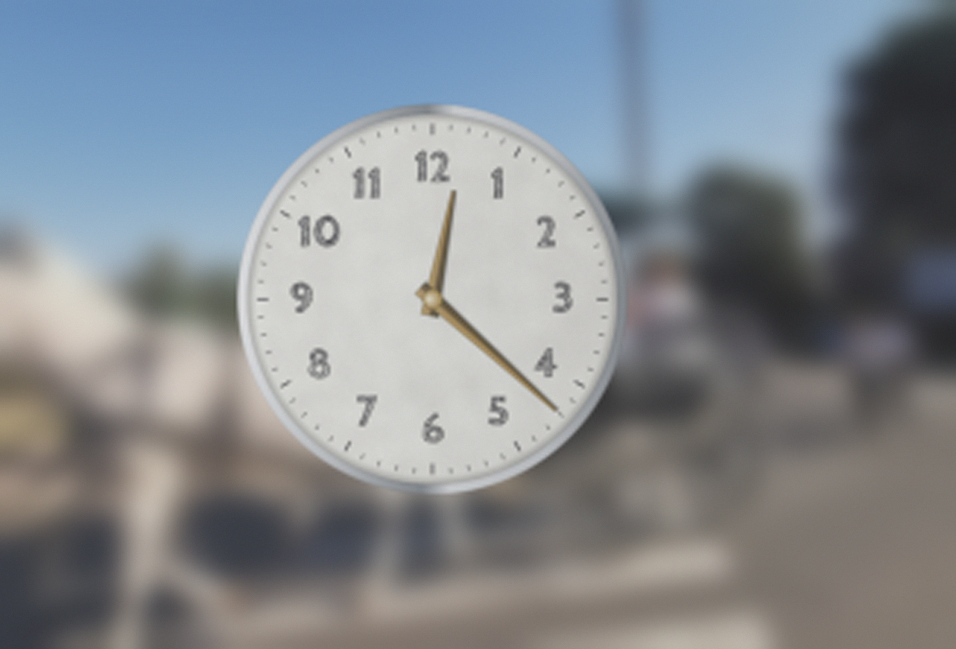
12:22
